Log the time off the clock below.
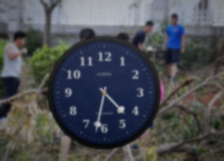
4:32
